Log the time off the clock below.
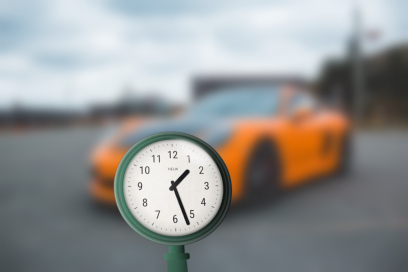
1:27
